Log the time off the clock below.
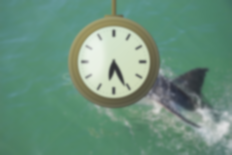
6:26
